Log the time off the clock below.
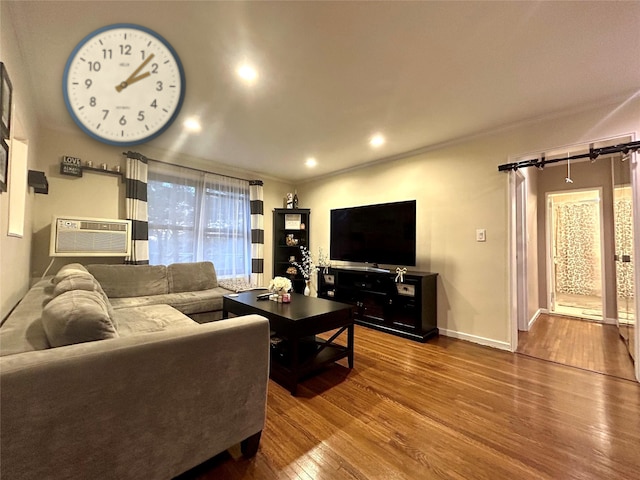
2:07
